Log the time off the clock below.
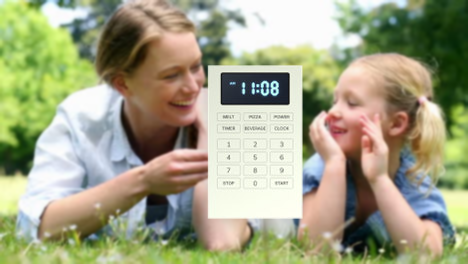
11:08
